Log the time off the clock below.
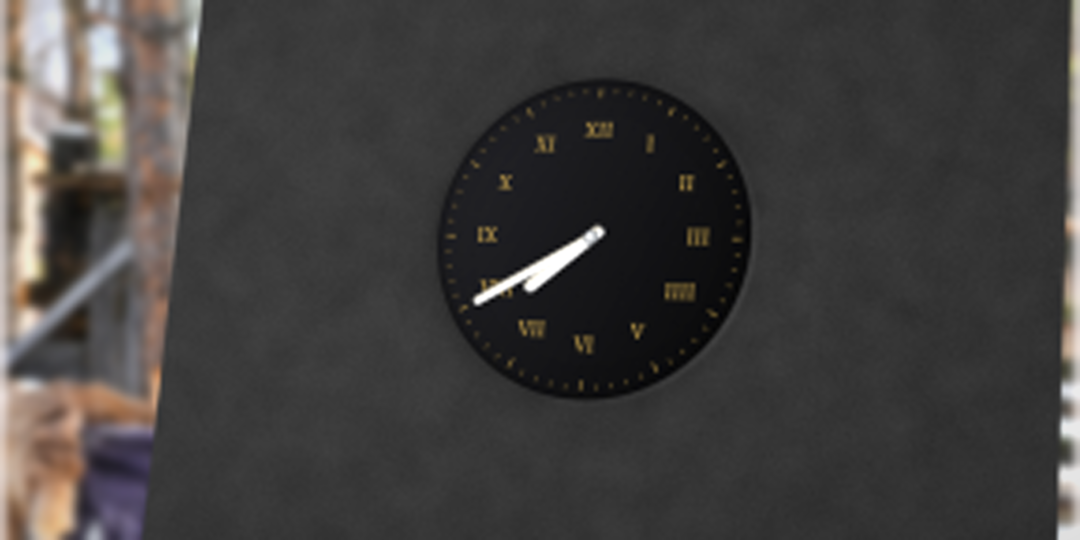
7:40
